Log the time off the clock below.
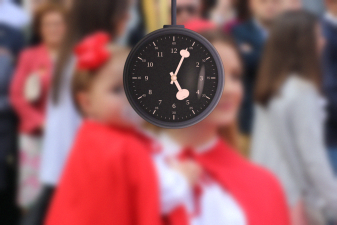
5:04
